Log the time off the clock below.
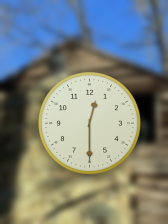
12:30
